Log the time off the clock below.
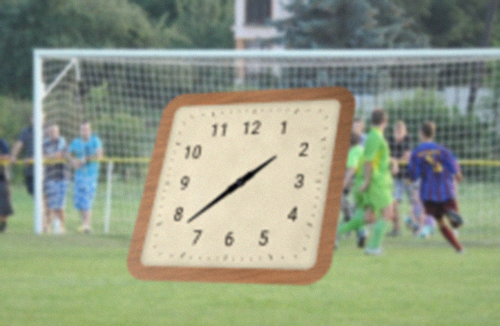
1:38
